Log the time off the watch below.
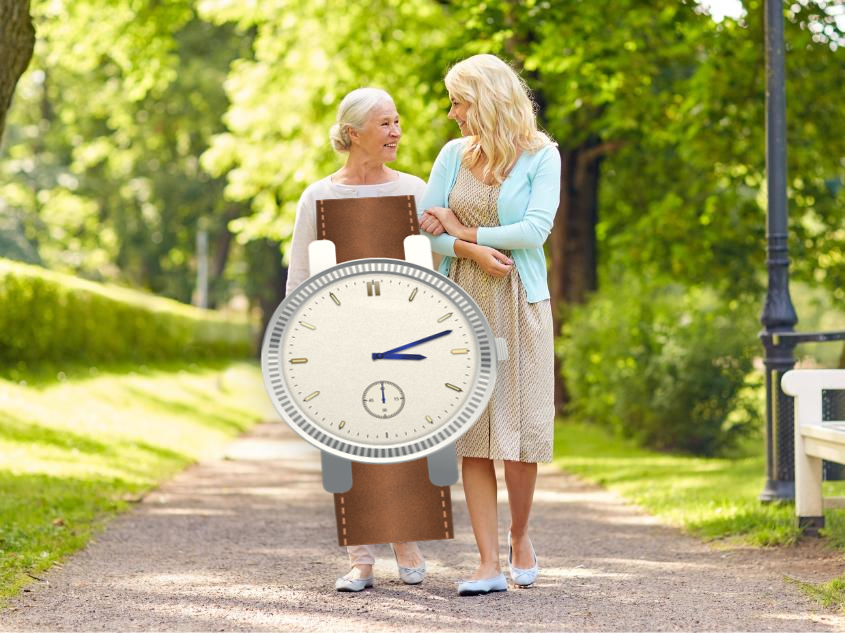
3:12
